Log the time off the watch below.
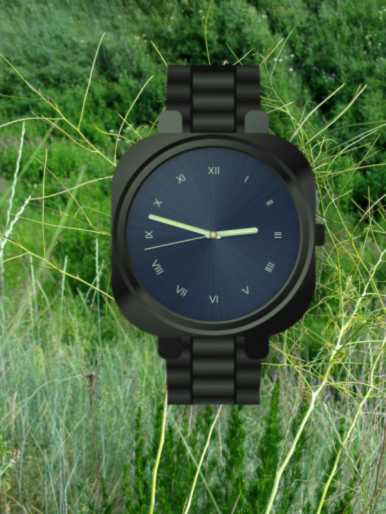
2:47:43
